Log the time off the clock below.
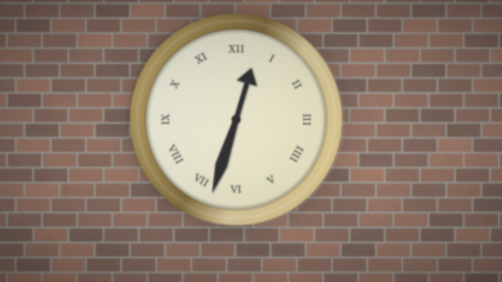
12:33
